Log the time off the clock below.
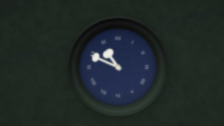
10:49
